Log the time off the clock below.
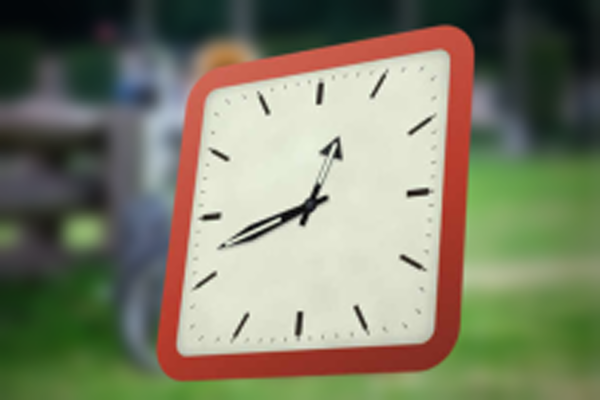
12:42
